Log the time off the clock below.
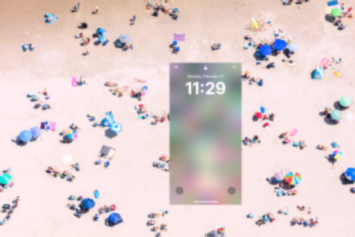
11:29
